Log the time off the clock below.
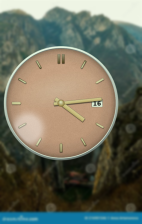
4:14
